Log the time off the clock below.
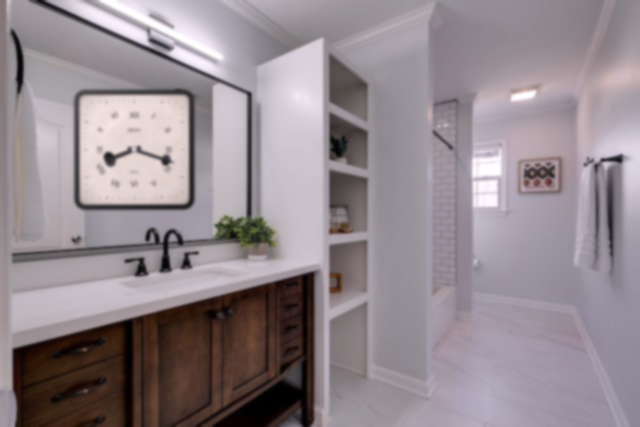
8:18
